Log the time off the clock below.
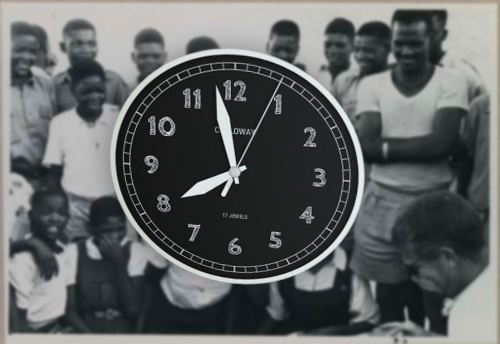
7:58:04
